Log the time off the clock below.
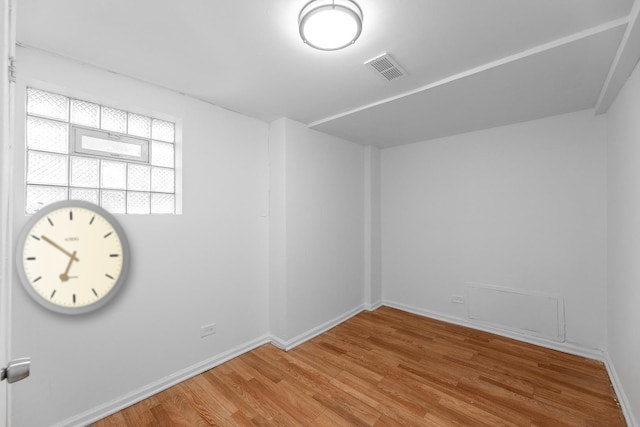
6:51
